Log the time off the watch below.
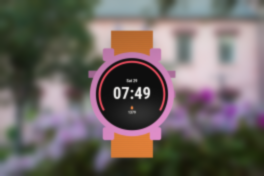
7:49
